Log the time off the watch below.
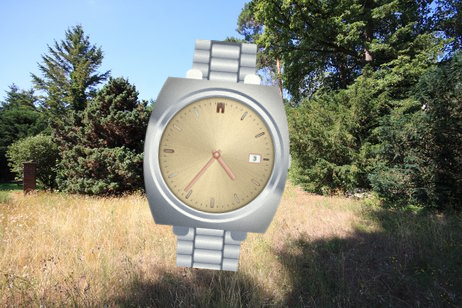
4:36
